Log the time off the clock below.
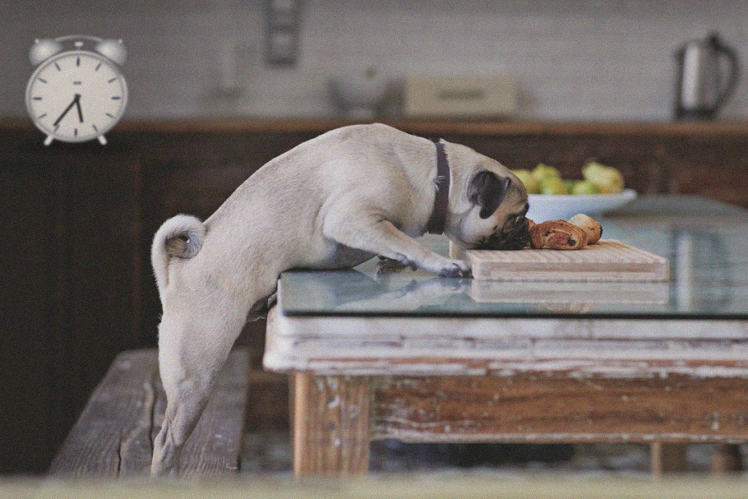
5:36
